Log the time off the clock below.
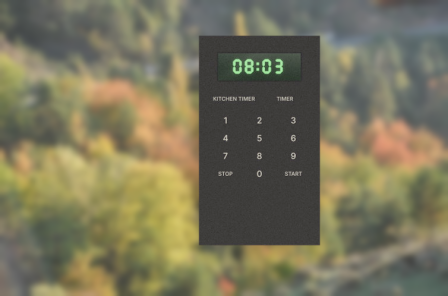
8:03
